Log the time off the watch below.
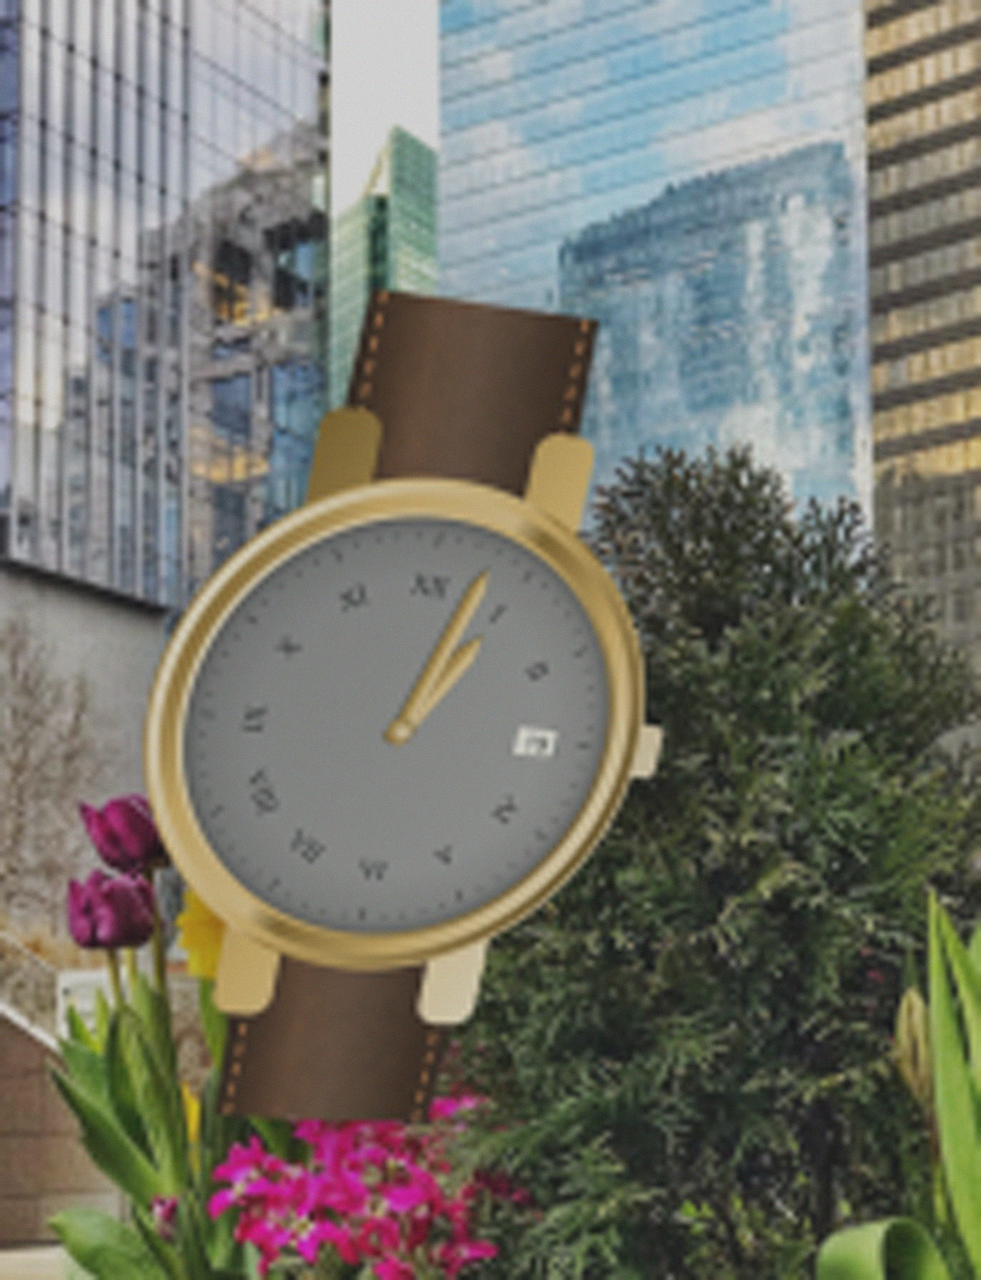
1:03
